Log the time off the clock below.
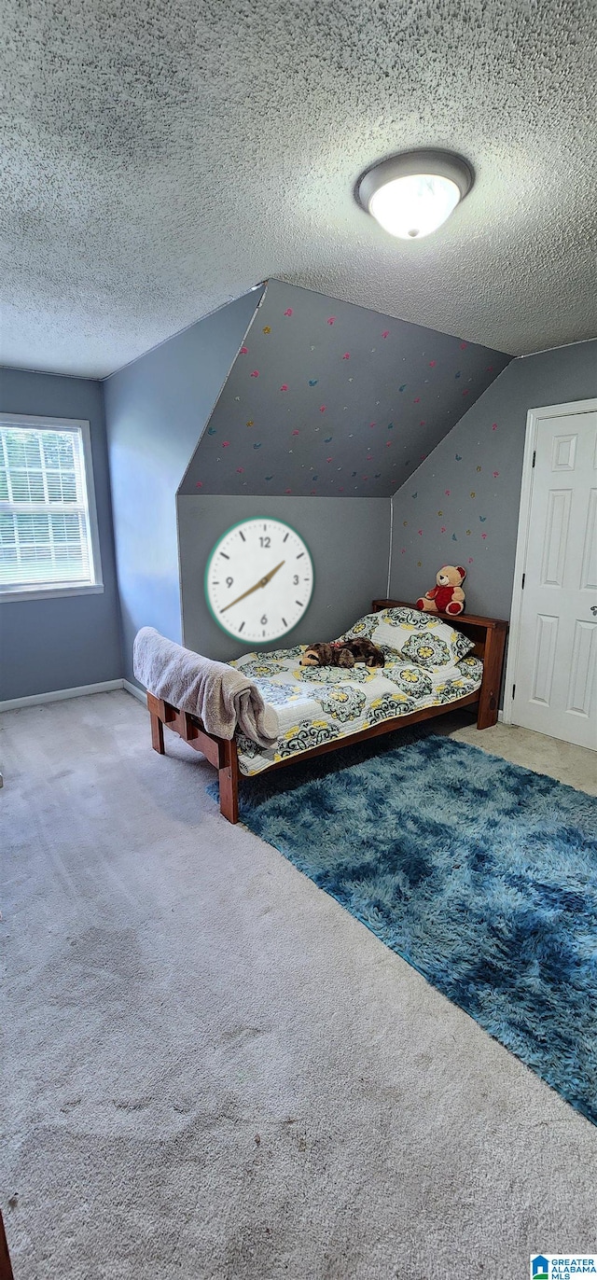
1:40
